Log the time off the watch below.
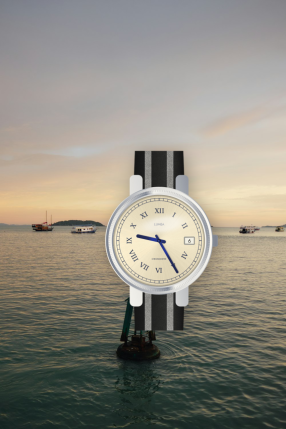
9:25
